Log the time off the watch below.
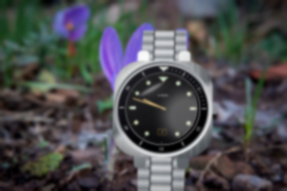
9:48
